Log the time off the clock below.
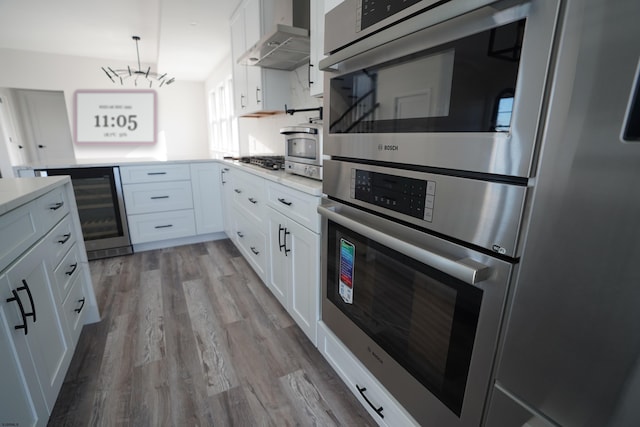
11:05
